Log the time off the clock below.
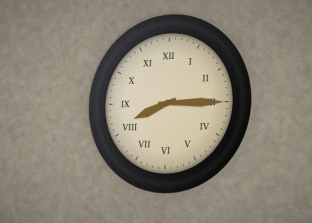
8:15
